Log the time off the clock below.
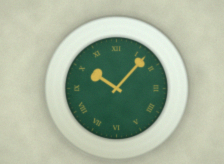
10:07
